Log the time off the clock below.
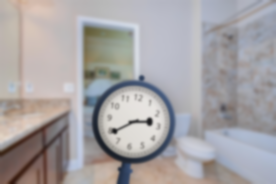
2:39
